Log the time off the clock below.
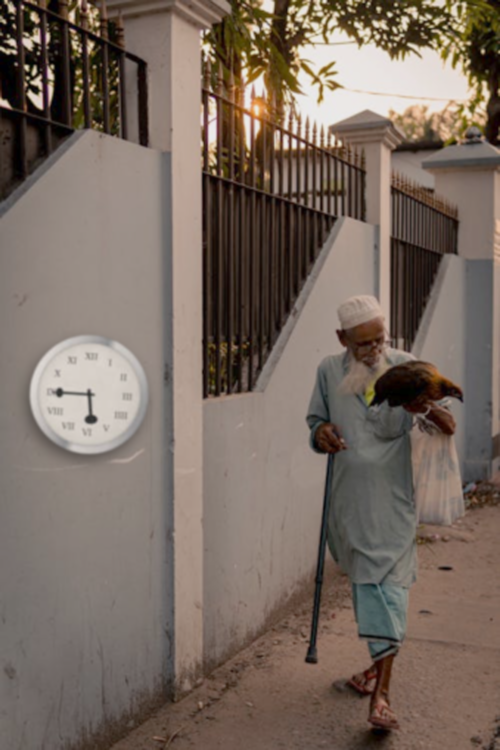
5:45
